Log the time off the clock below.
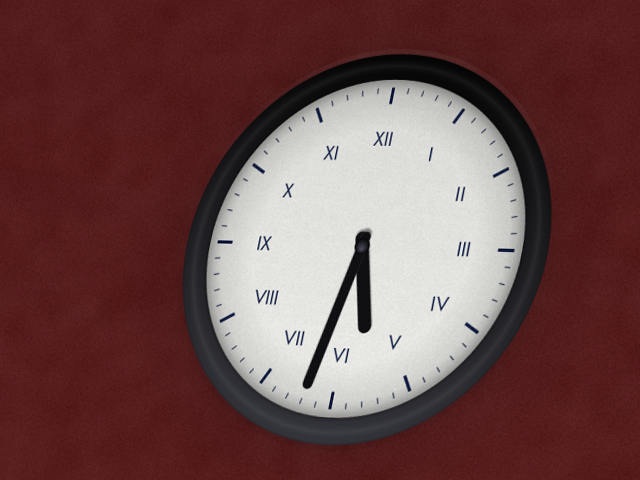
5:32
